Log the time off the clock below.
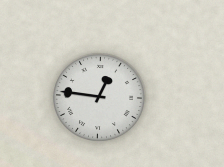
12:46
